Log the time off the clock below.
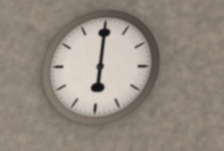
6:00
